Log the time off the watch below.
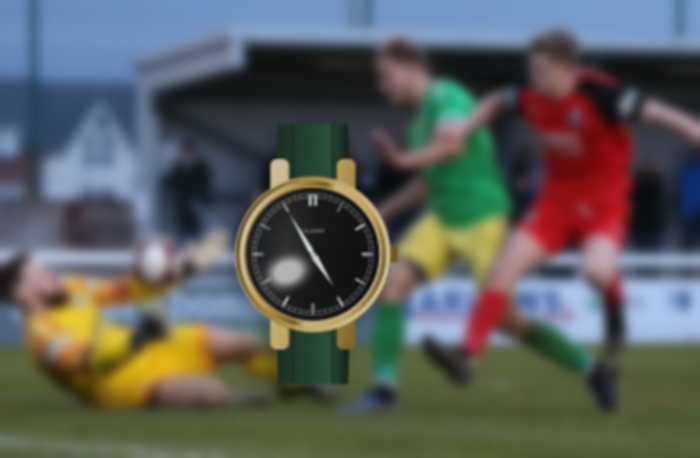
4:55
